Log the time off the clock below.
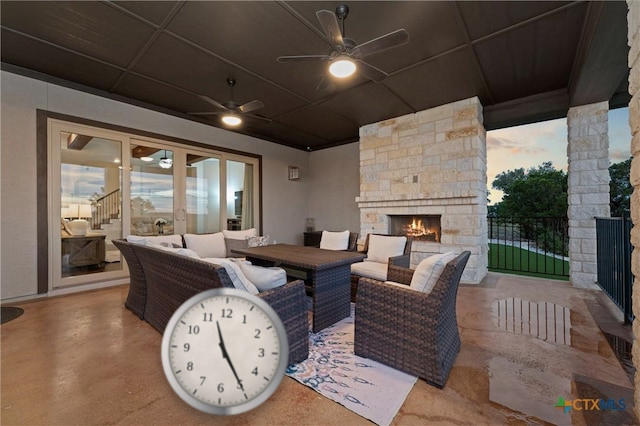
11:25
